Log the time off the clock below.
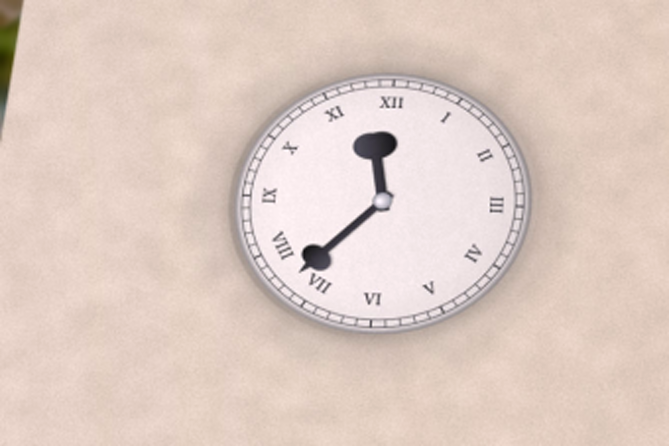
11:37
